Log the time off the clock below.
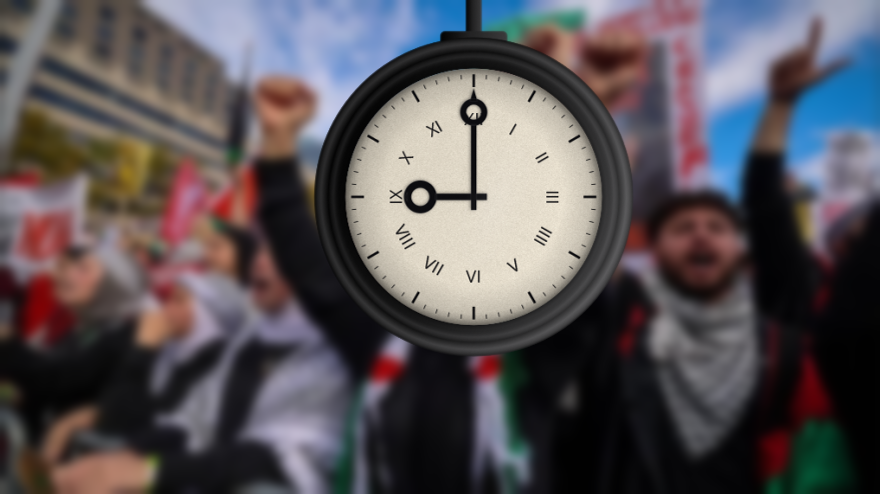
9:00
